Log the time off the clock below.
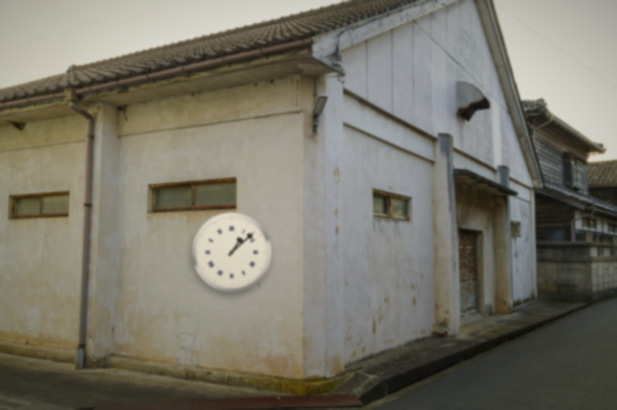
1:08
